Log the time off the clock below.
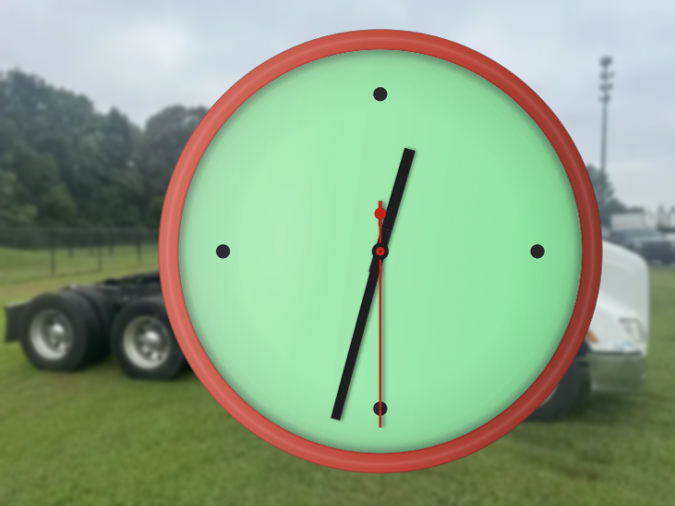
12:32:30
